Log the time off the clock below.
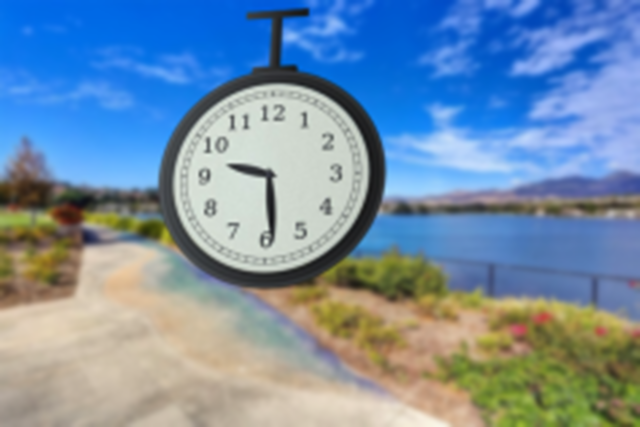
9:29
